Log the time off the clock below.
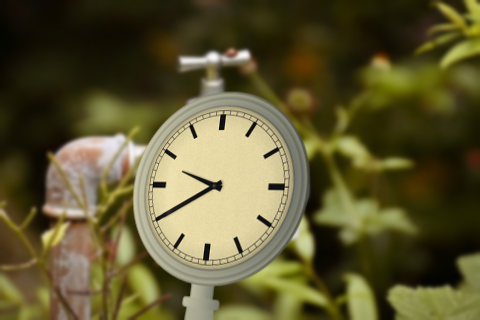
9:40
